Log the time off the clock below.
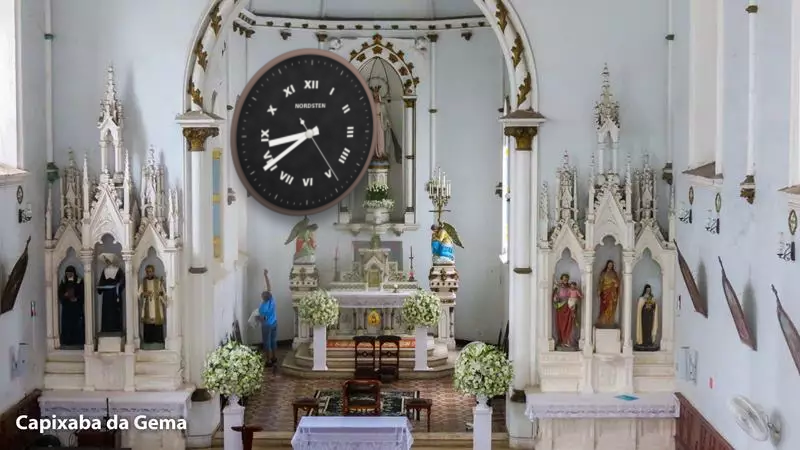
8:39:24
